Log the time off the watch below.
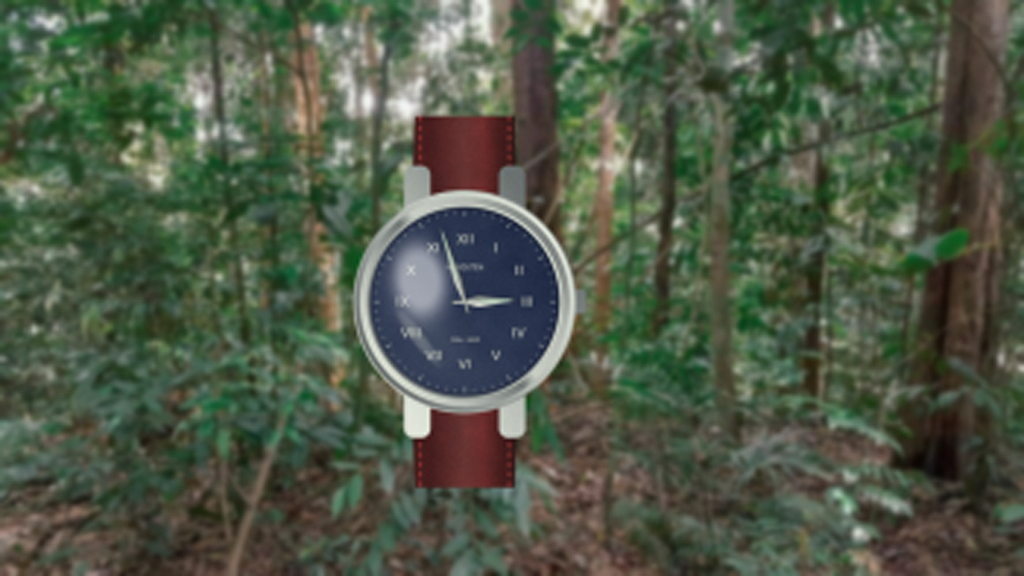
2:57
